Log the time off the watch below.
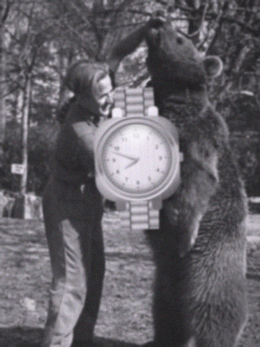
7:48
